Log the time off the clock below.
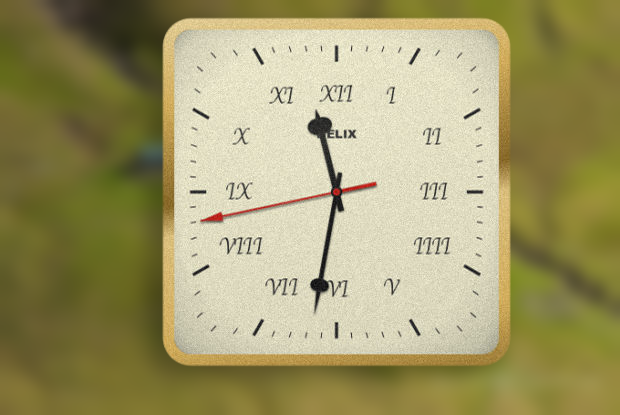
11:31:43
